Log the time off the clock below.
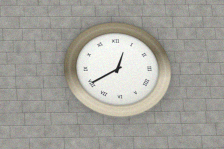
12:40
